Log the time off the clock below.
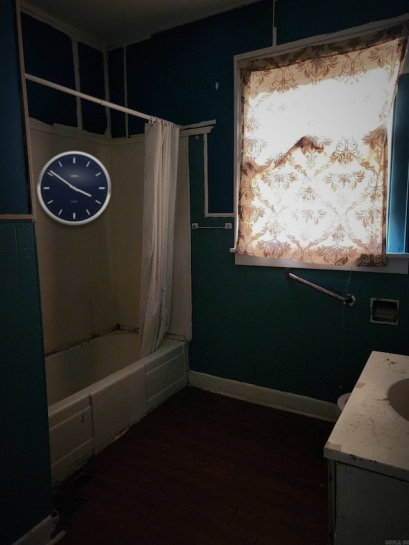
3:51
